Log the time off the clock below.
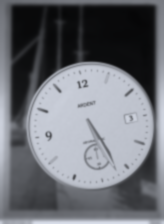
5:27
